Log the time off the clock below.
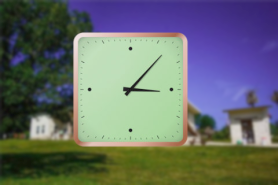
3:07
